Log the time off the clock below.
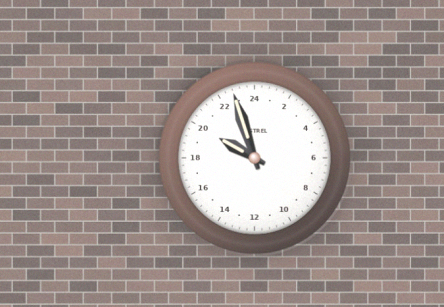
19:57
